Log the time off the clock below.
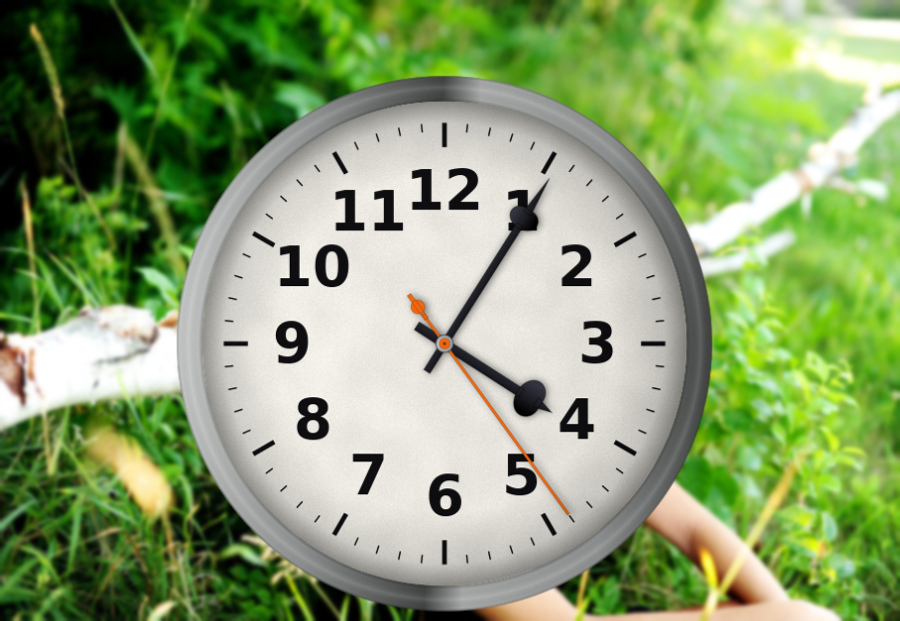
4:05:24
